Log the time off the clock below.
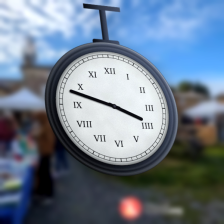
3:48
